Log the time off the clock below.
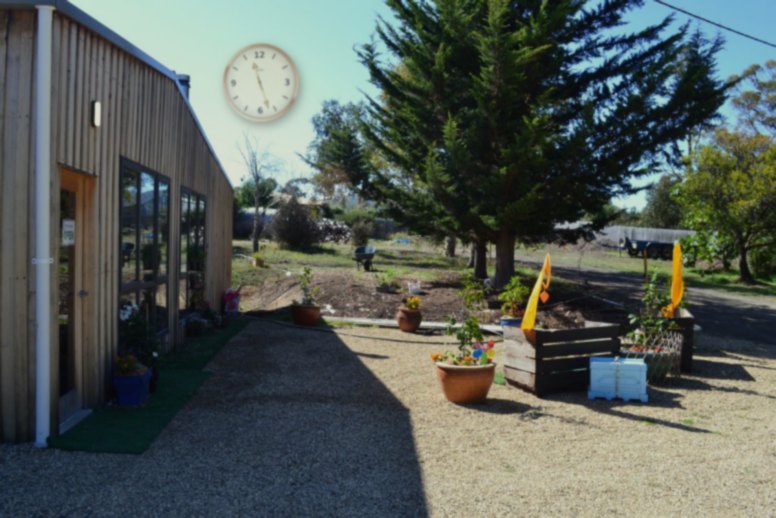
11:27
